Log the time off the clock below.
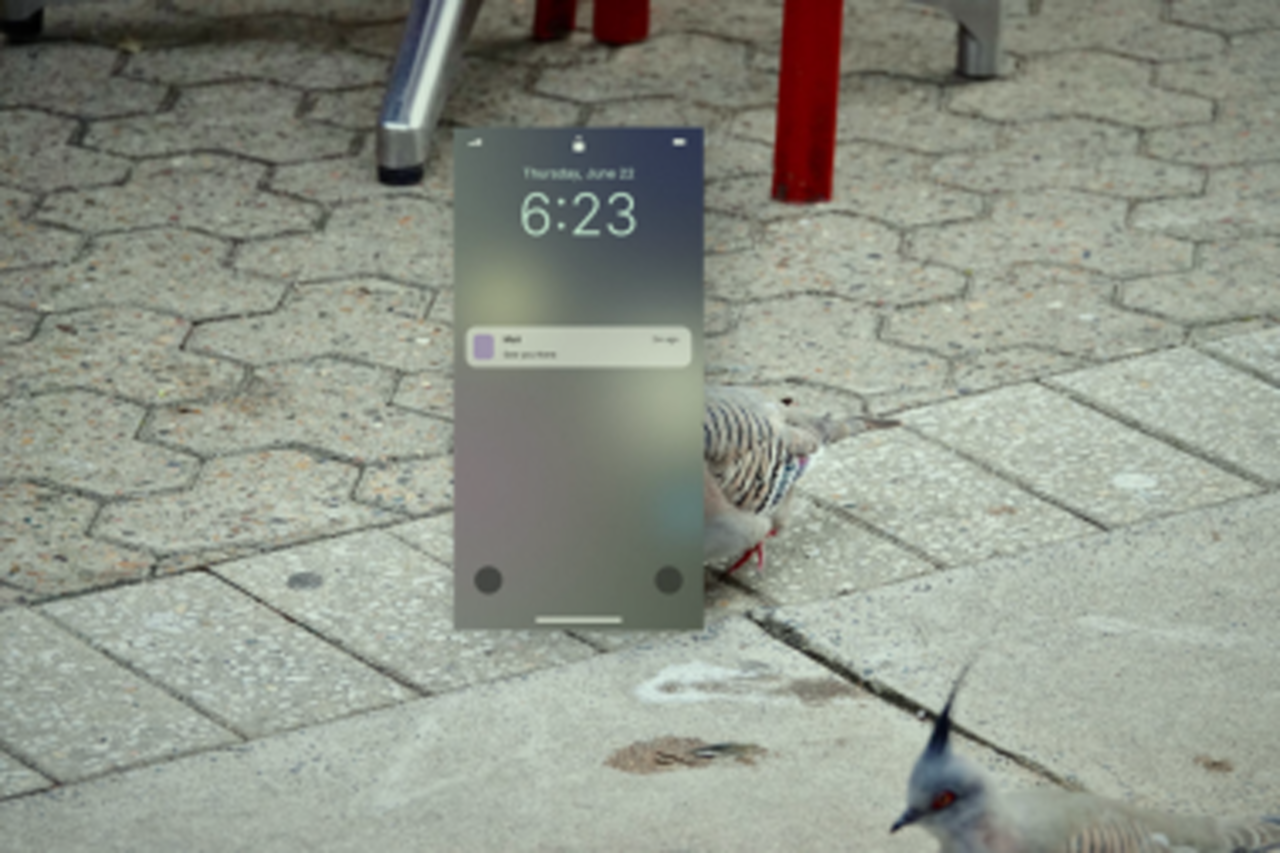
6:23
